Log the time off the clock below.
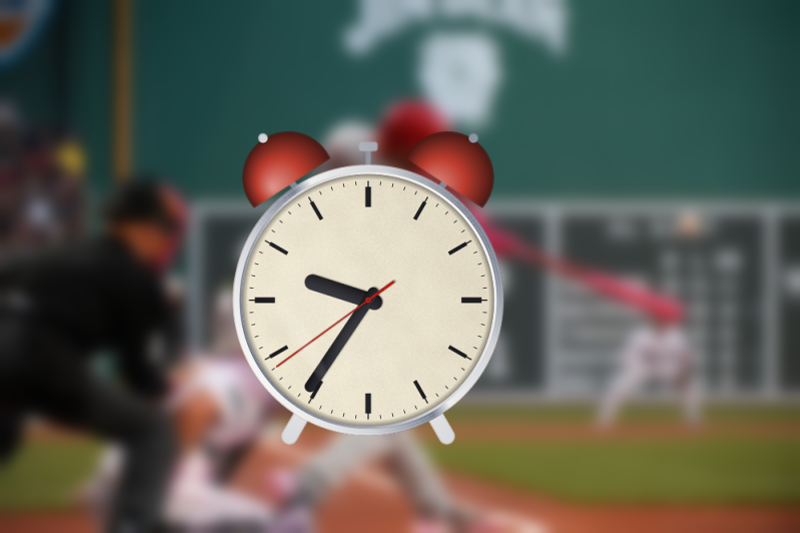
9:35:39
